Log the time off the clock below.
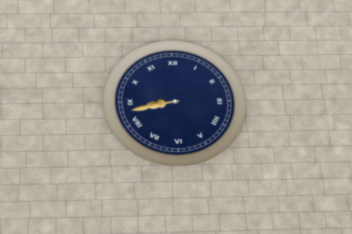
8:43
